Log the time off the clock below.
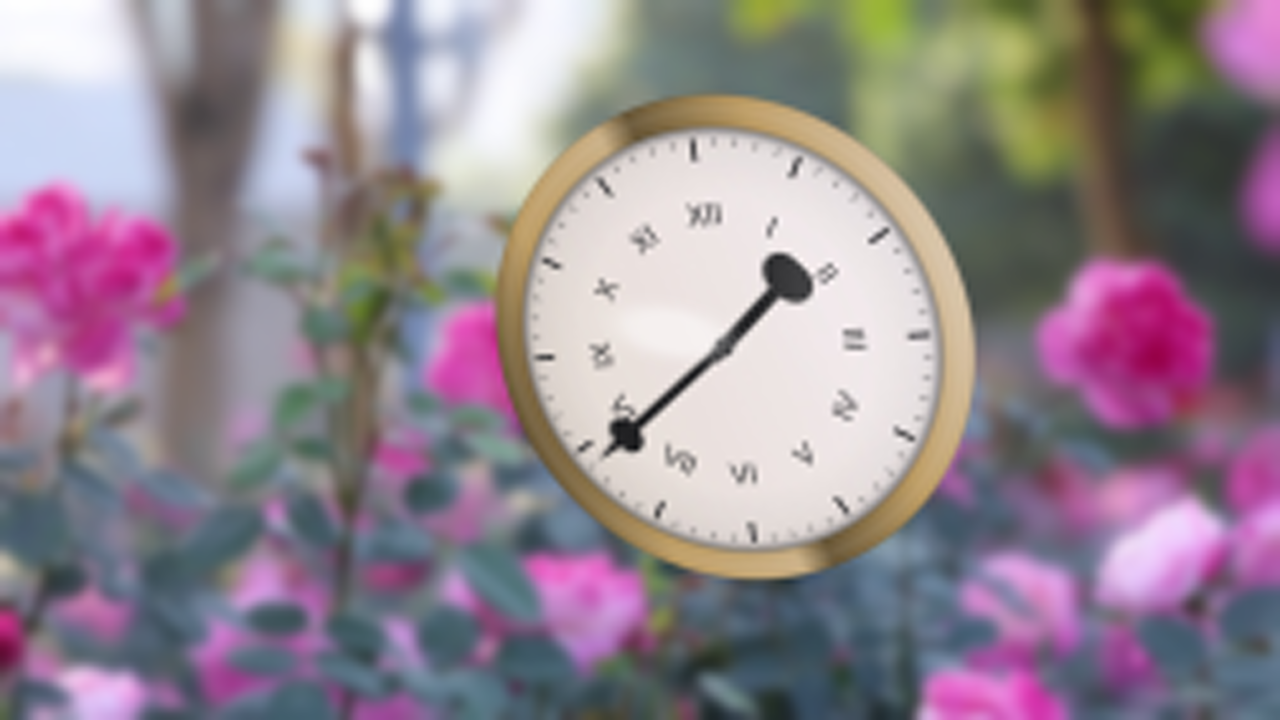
1:39
